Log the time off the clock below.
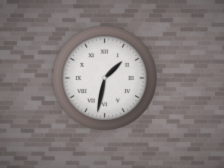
1:32
